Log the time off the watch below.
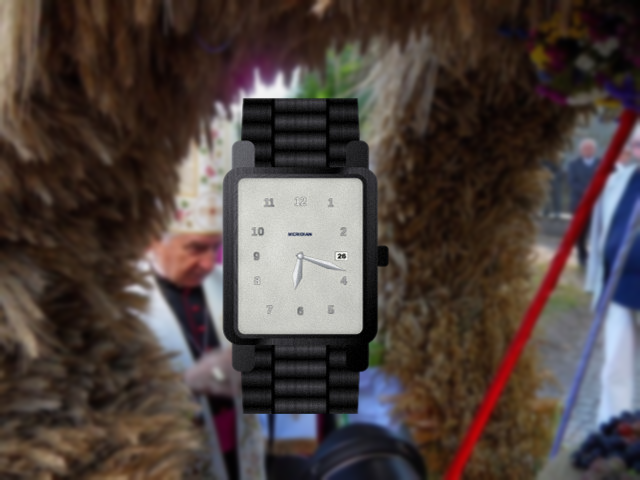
6:18
